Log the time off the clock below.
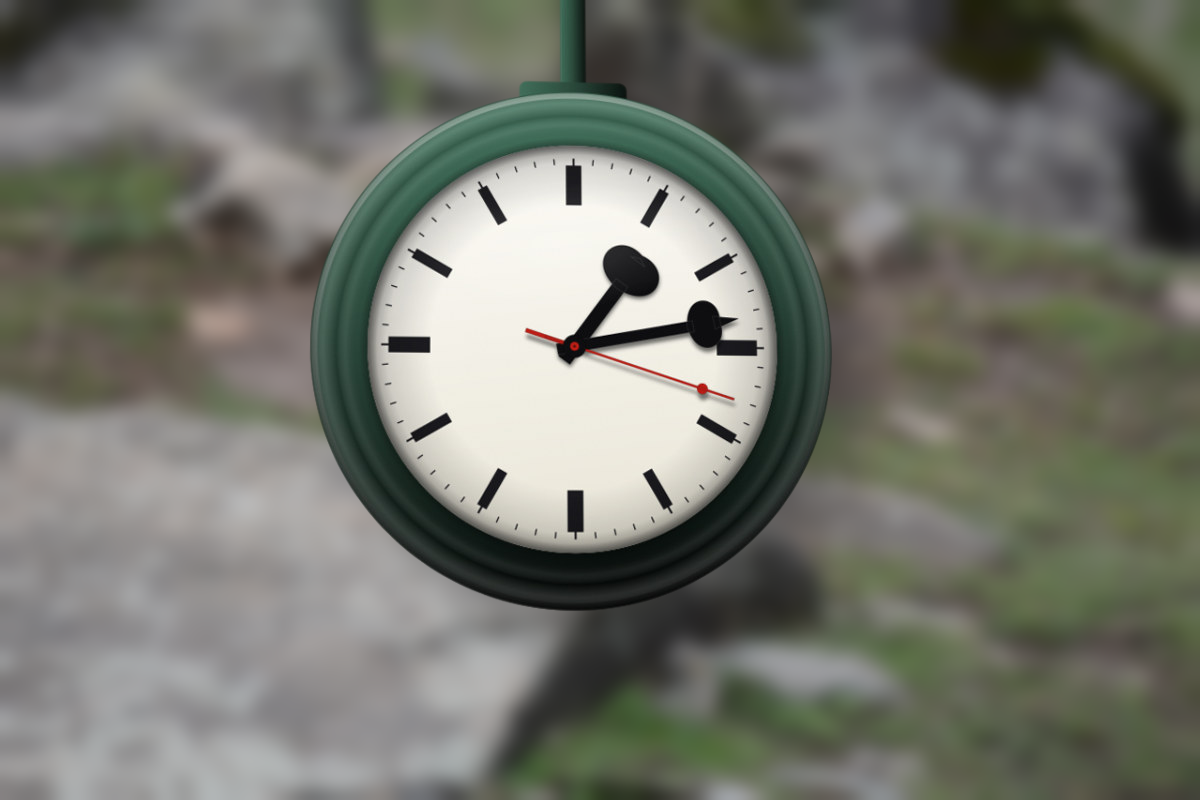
1:13:18
